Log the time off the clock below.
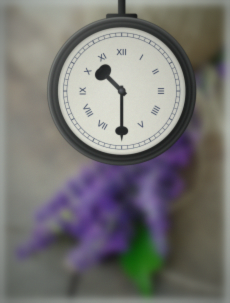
10:30
